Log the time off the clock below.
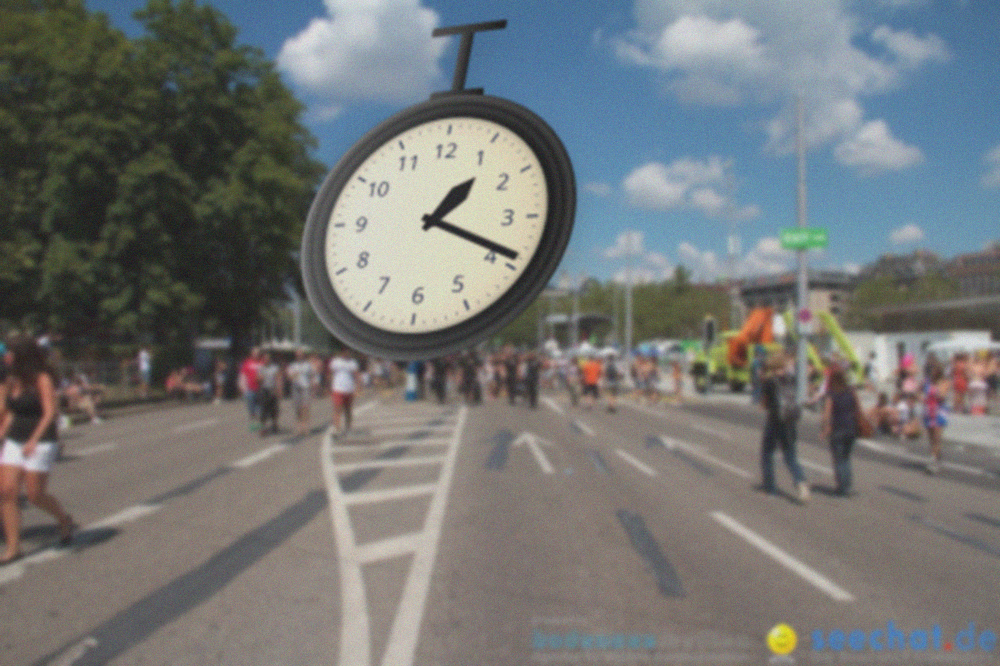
1:19
